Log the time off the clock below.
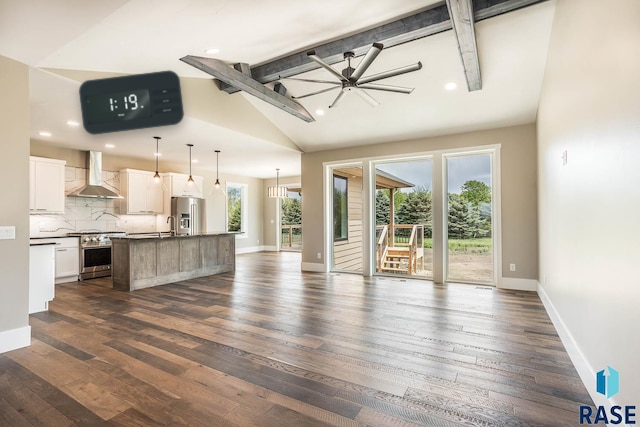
1:19
